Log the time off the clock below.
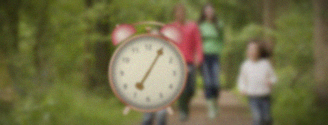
7:05
